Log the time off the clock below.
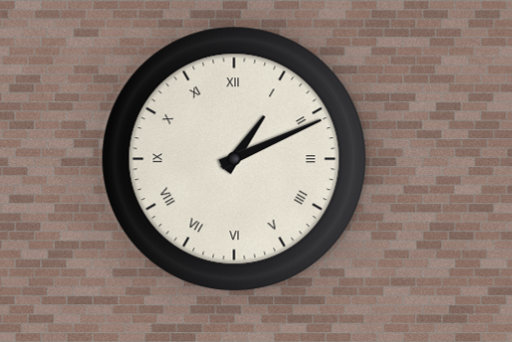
1:11
